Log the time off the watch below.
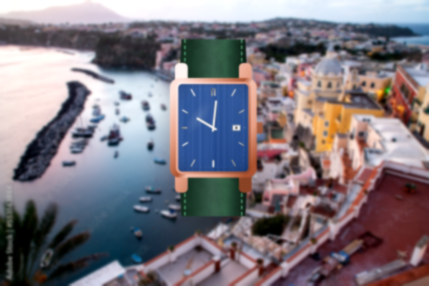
10:01
